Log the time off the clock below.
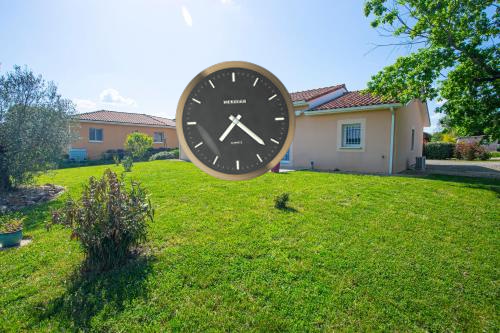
7:22
